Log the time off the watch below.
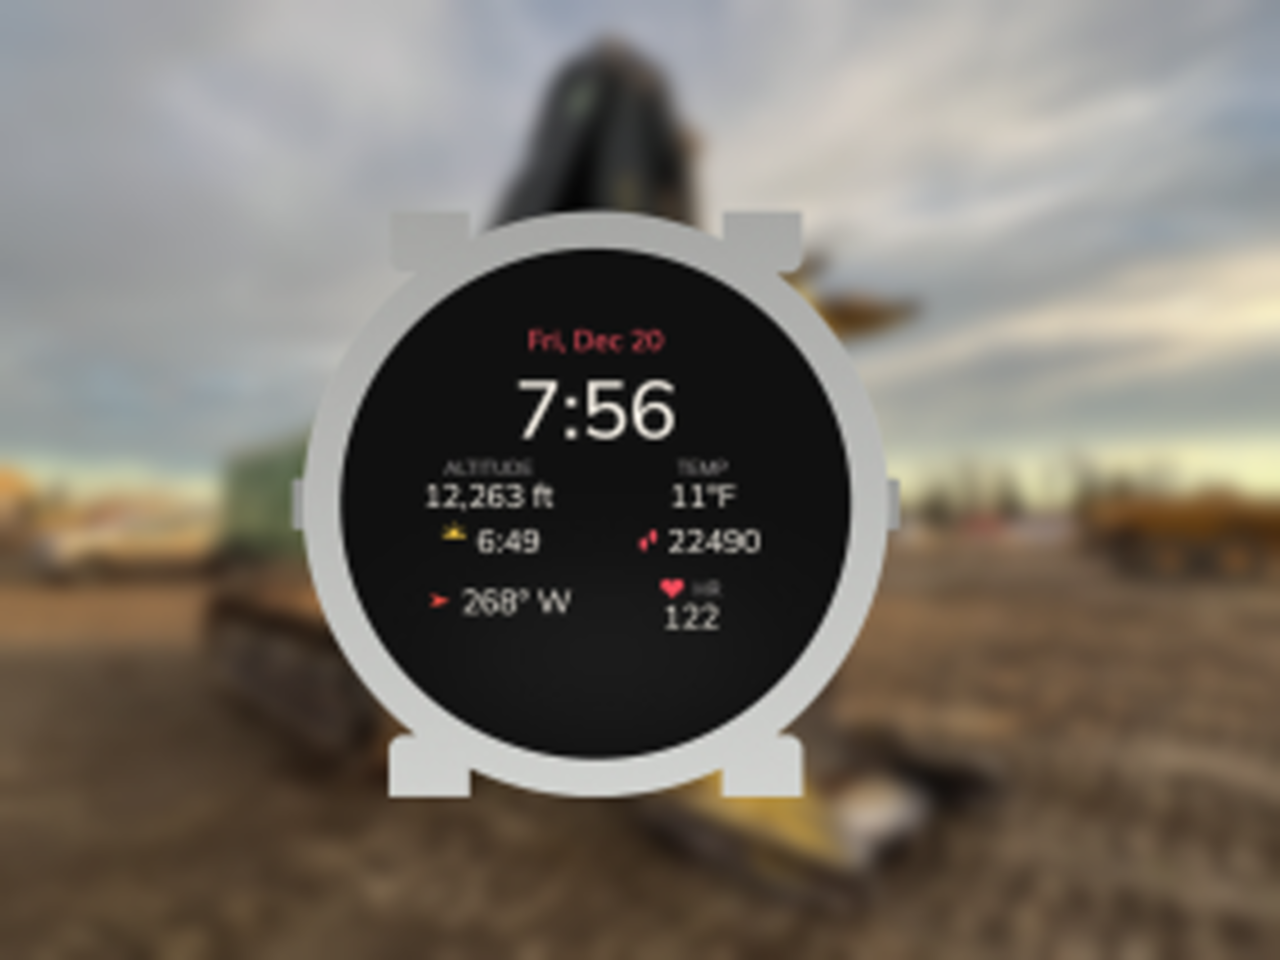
7:56
